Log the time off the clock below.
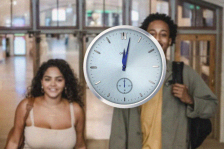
12:02
